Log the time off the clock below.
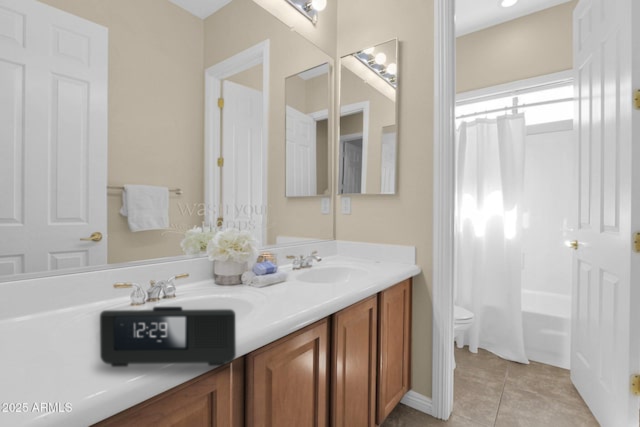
12:29
